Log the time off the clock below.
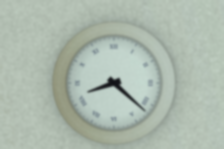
8:22
